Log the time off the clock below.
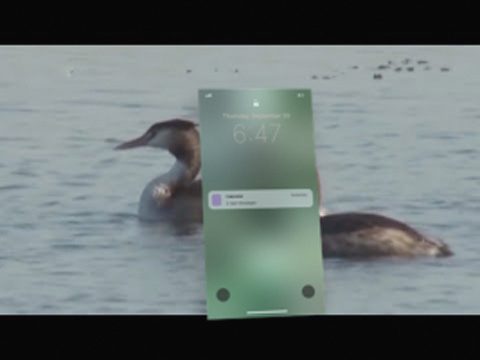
6:47
